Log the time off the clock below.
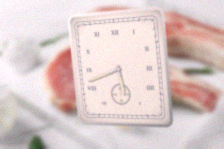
5:42
